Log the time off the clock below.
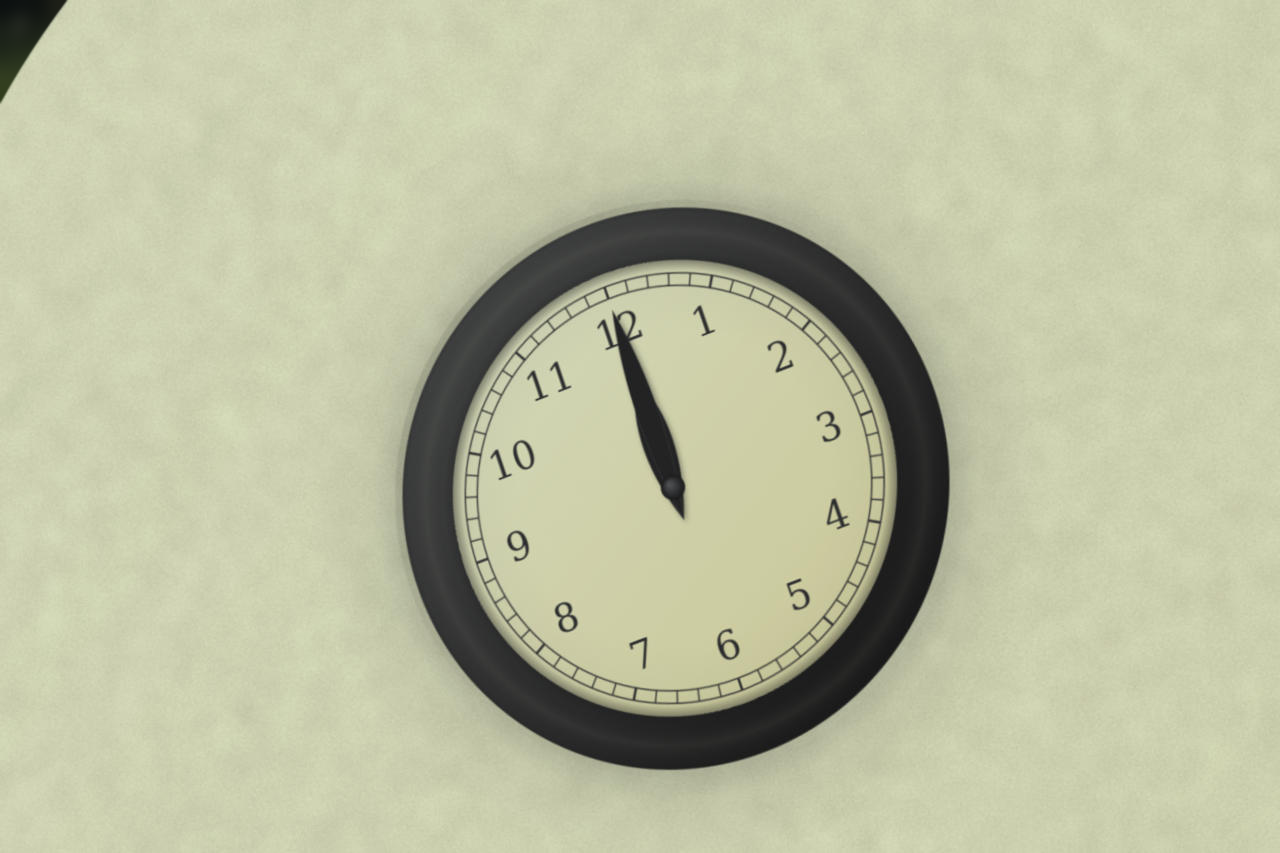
12:00
